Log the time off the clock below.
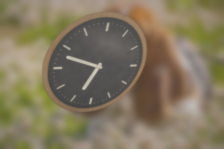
6:48
